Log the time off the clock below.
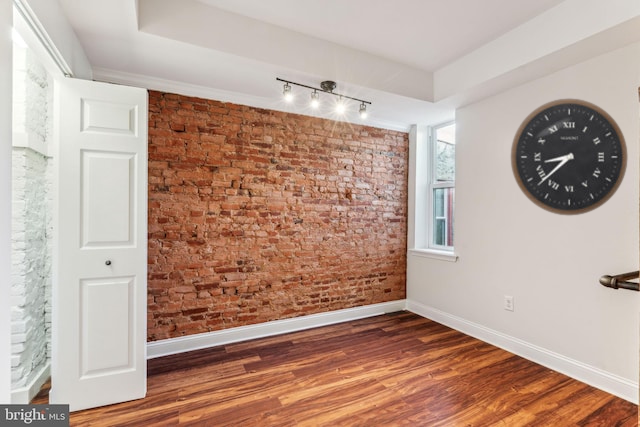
8:38
